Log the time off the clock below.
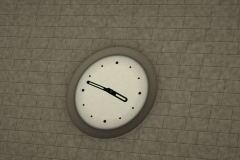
3:48
